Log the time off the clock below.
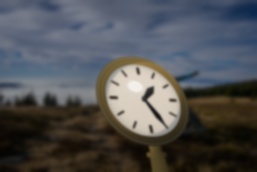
1:25
